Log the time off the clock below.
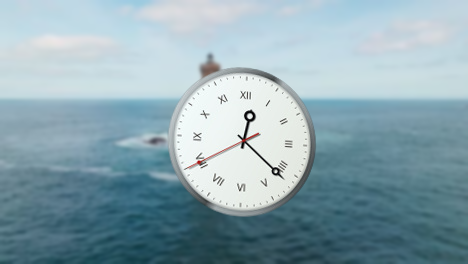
12:21:40
